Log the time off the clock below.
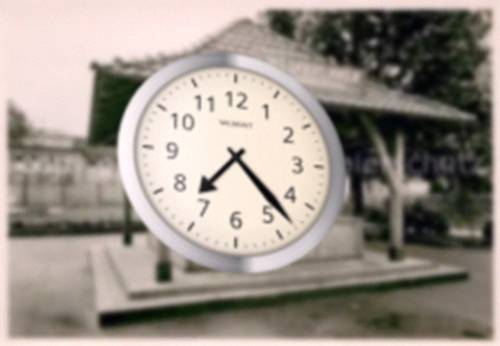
7:23
